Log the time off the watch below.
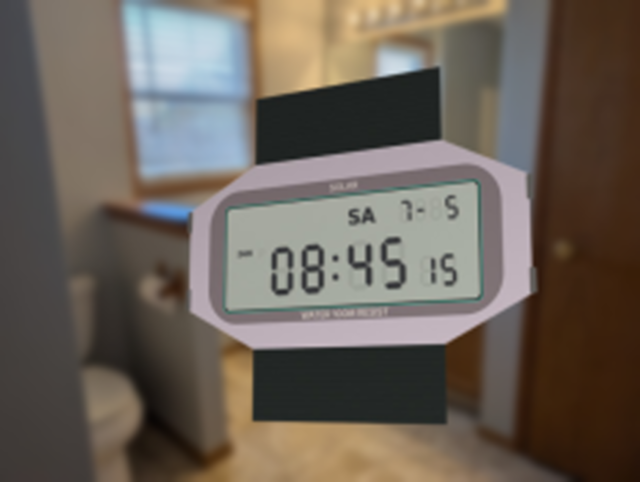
8:45:15
